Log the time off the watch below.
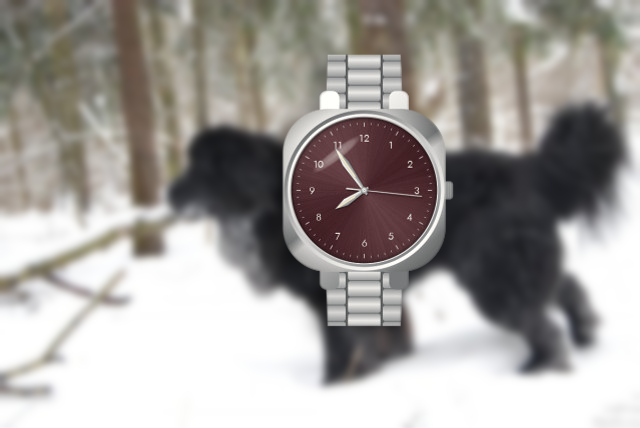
7:54:16
